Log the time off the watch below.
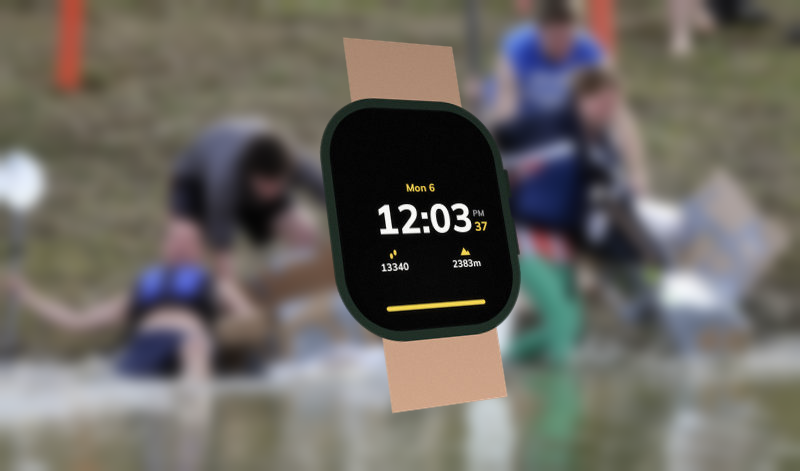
12:03:37
